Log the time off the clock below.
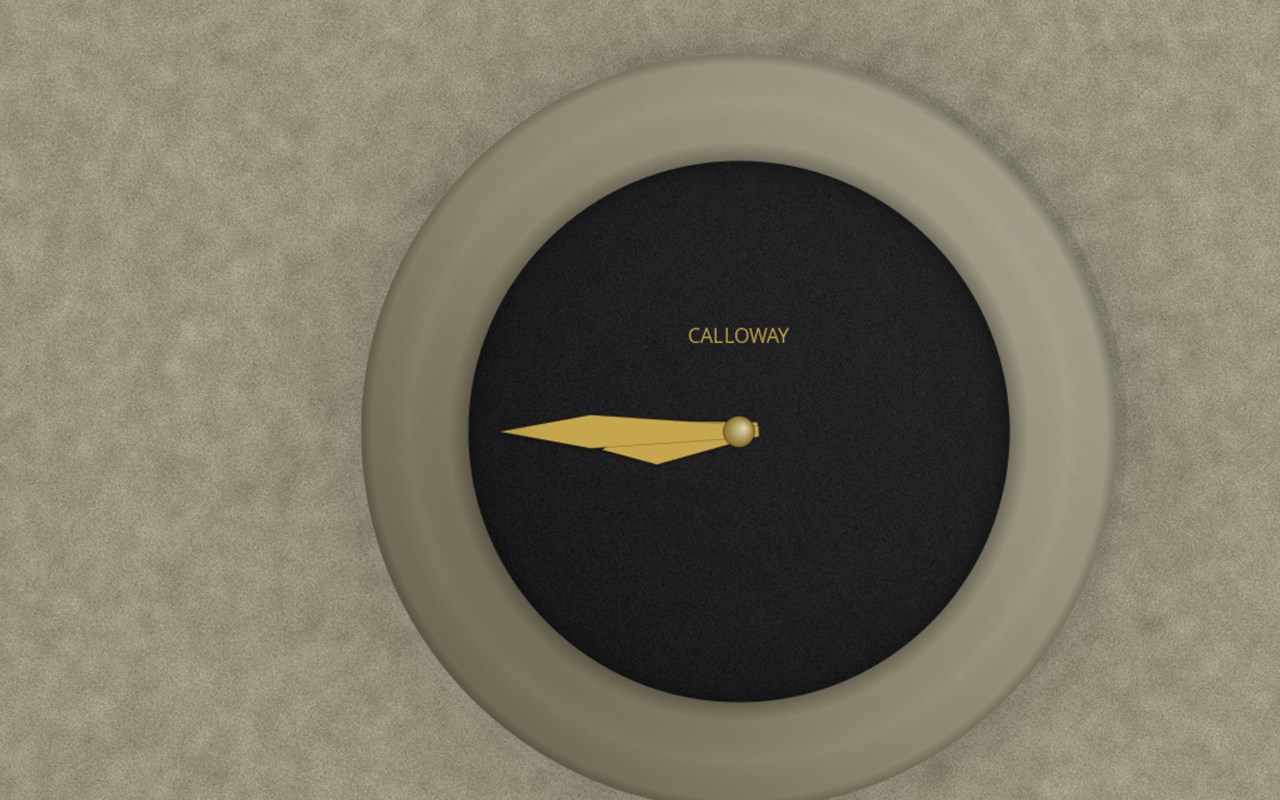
8:45
